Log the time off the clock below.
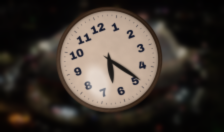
6:24
